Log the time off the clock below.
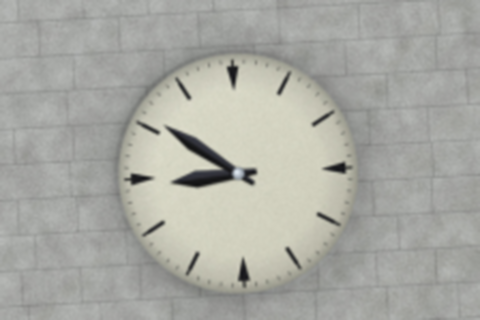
8:51
